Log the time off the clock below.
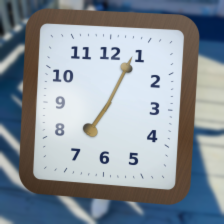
7:04
